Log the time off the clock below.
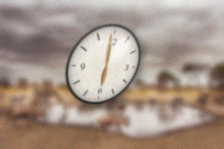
5:59
